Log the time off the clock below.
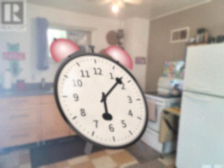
6:08
